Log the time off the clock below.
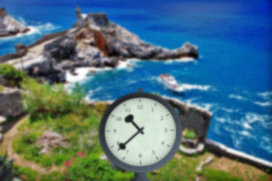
10:38
